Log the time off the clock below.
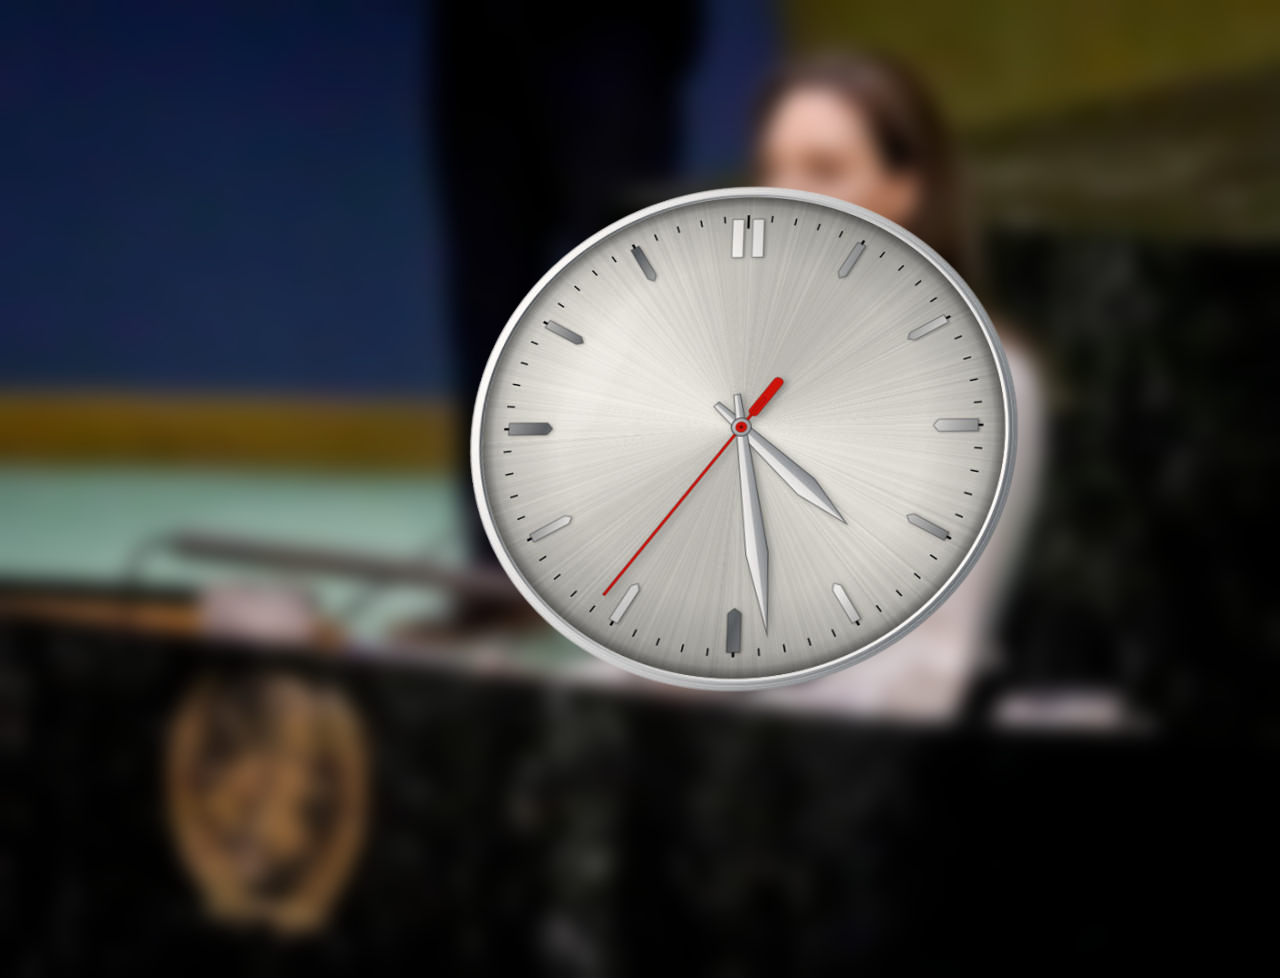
4:28:36
